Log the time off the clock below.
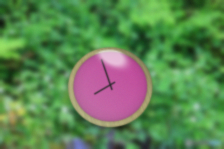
7:57
